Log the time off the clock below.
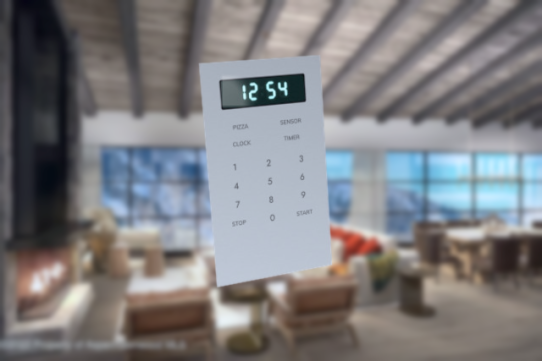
12:54
